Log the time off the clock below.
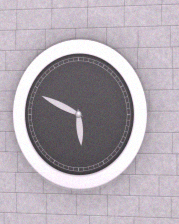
5:49
